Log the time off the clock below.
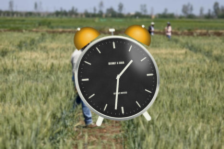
1:32
